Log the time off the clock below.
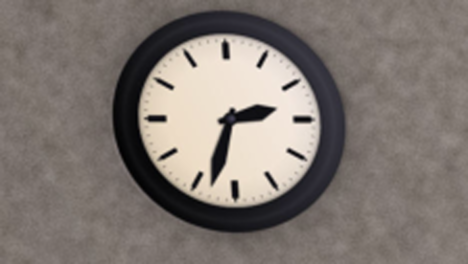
2:33
